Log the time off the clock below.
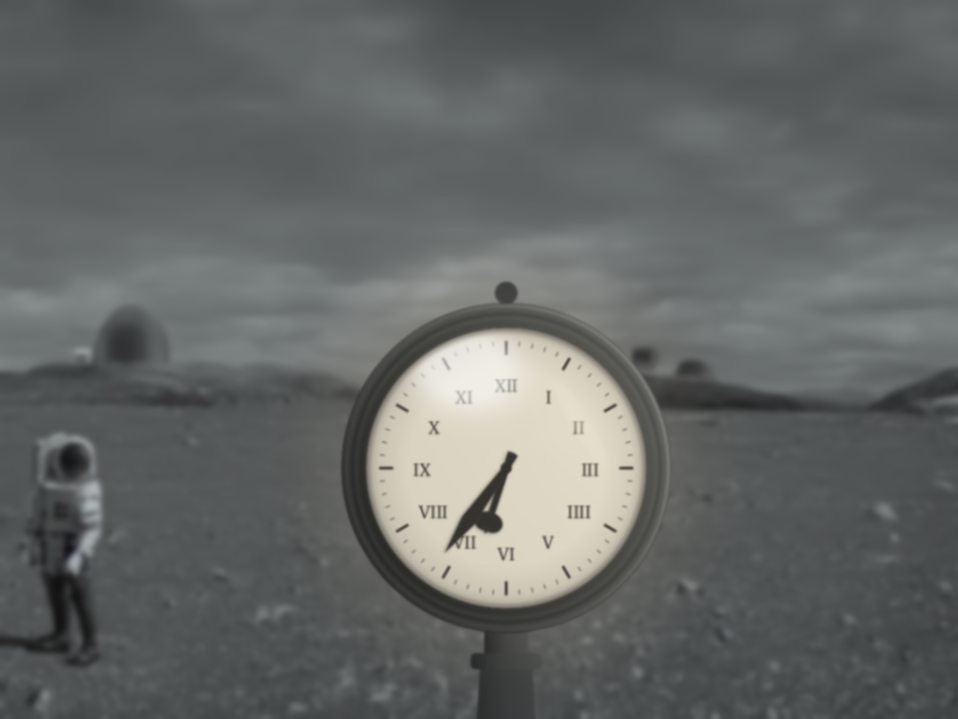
6:36
